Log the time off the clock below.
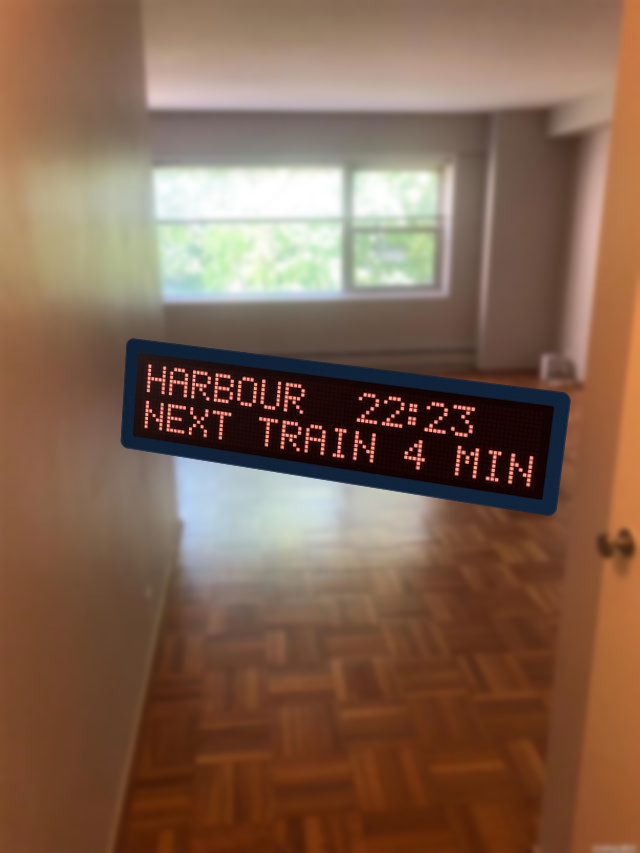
22:23
